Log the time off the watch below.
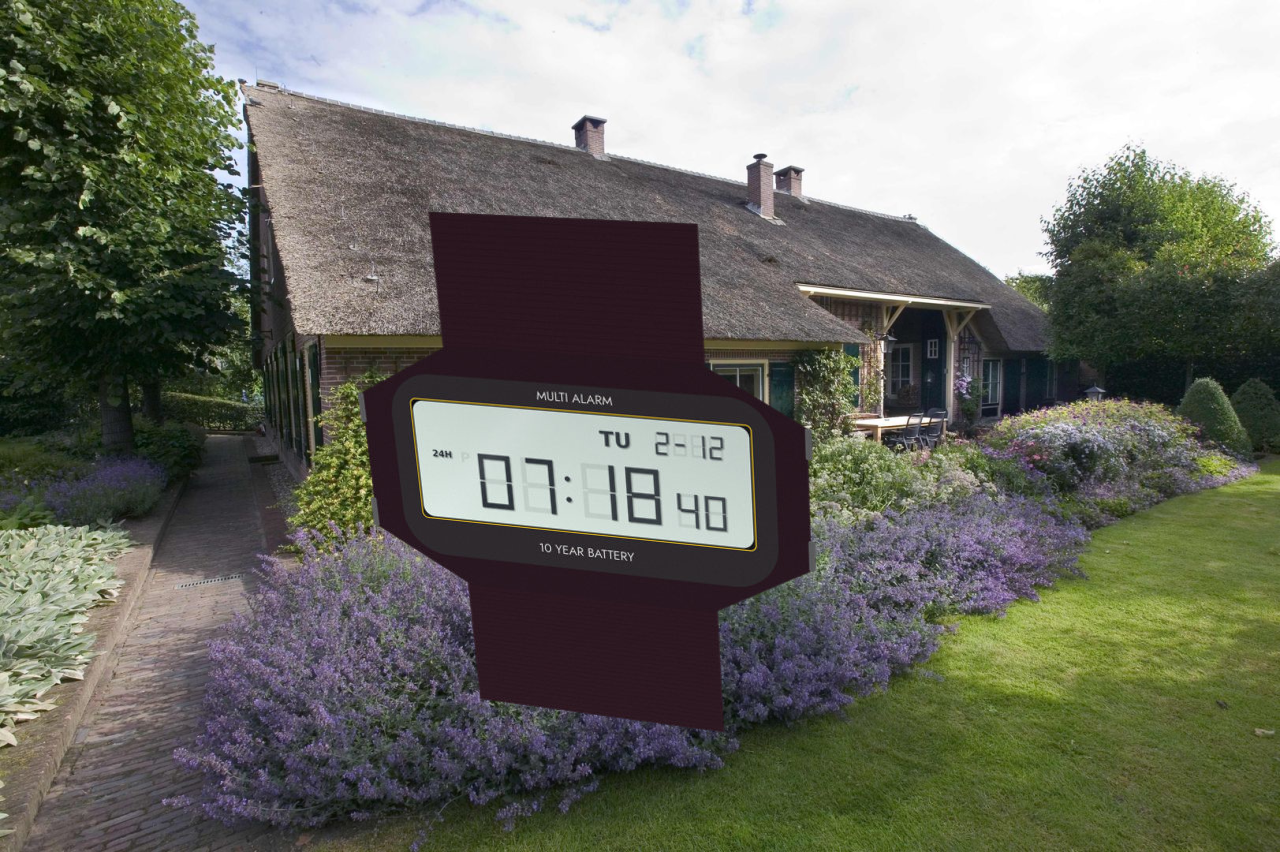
7:18:40
